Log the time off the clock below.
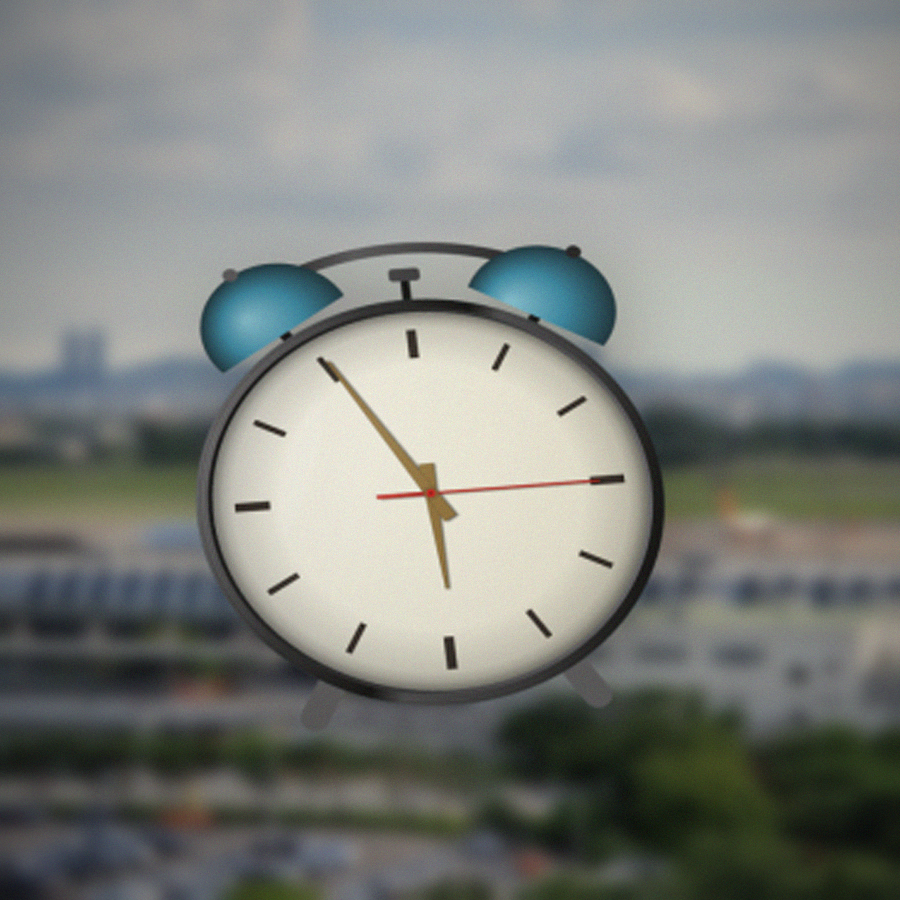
5:55:15
